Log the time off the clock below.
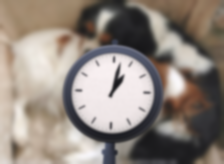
1:02
